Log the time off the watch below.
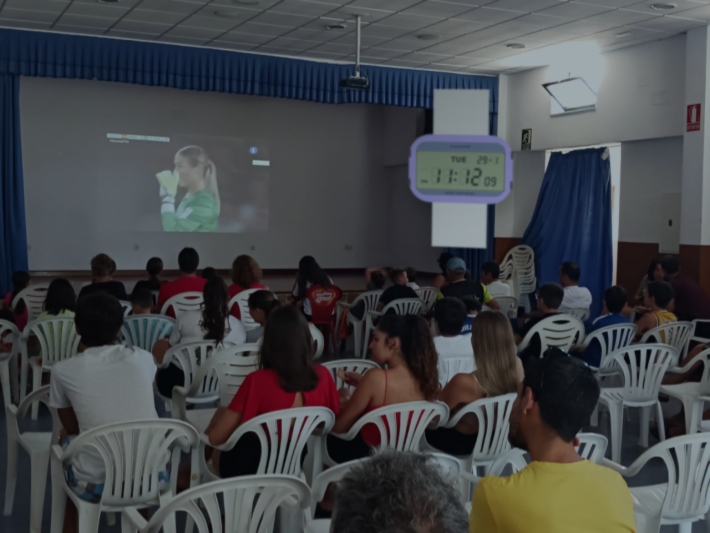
11:12
